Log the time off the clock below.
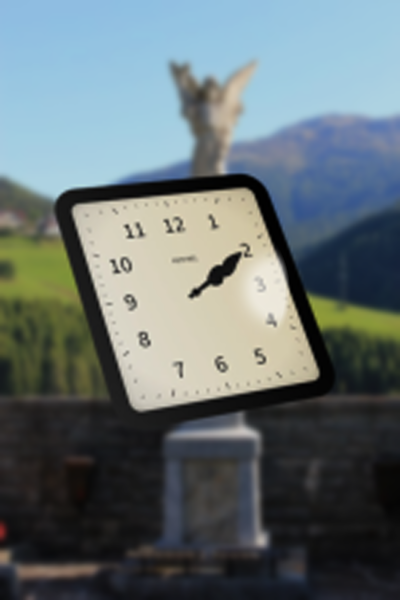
2:10
